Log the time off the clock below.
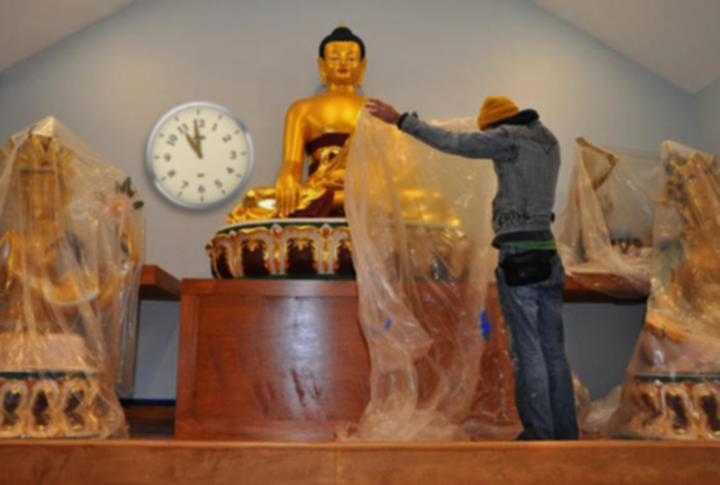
10:59
